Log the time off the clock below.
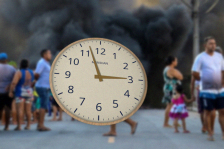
2:57
